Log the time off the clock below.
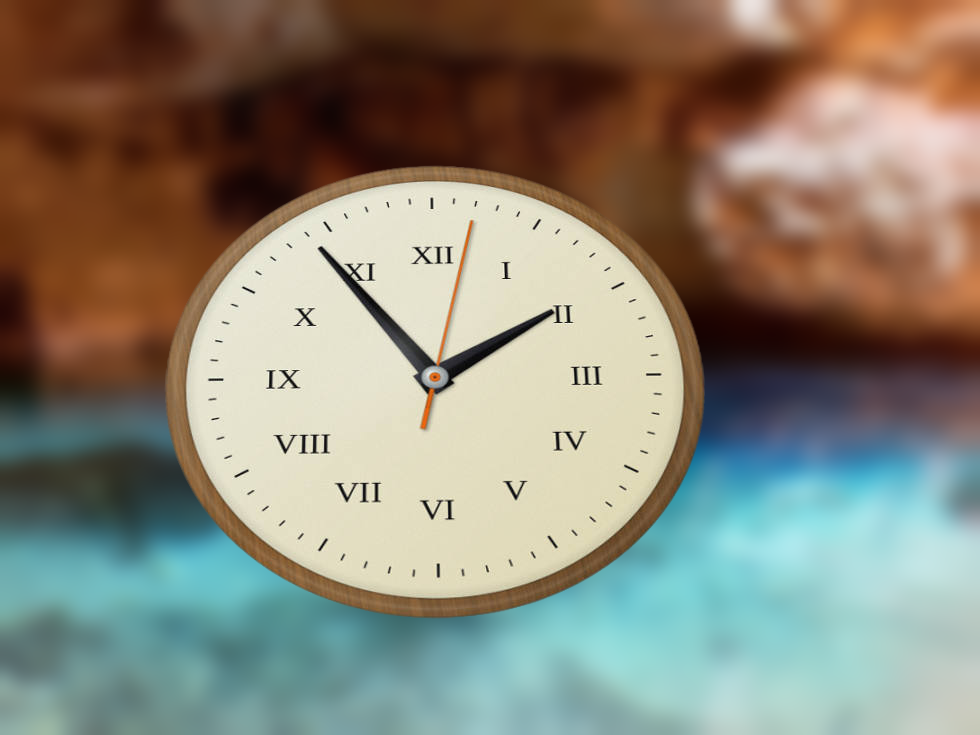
1:54:02
